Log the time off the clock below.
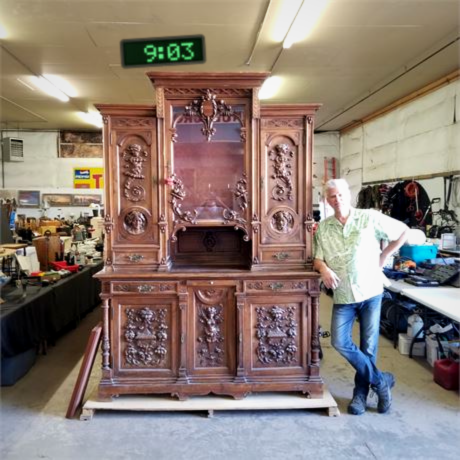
9:03
